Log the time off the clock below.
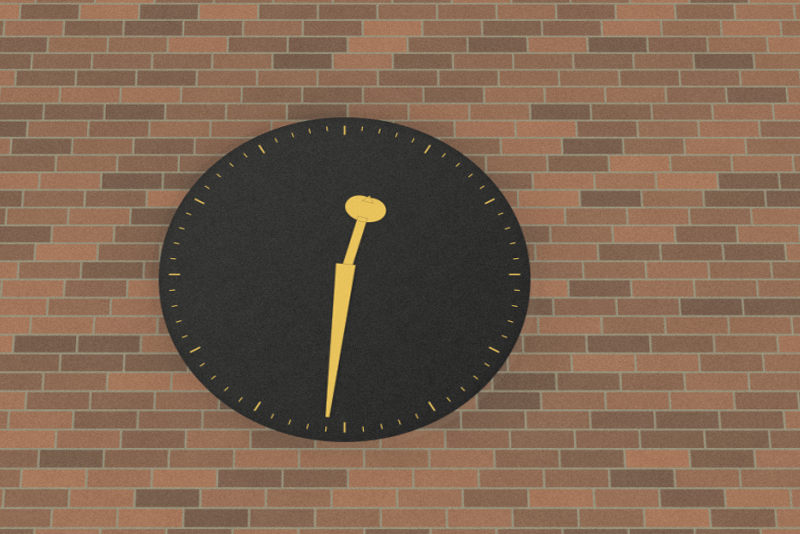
12:31
